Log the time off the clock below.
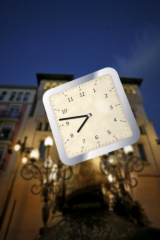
7:47
